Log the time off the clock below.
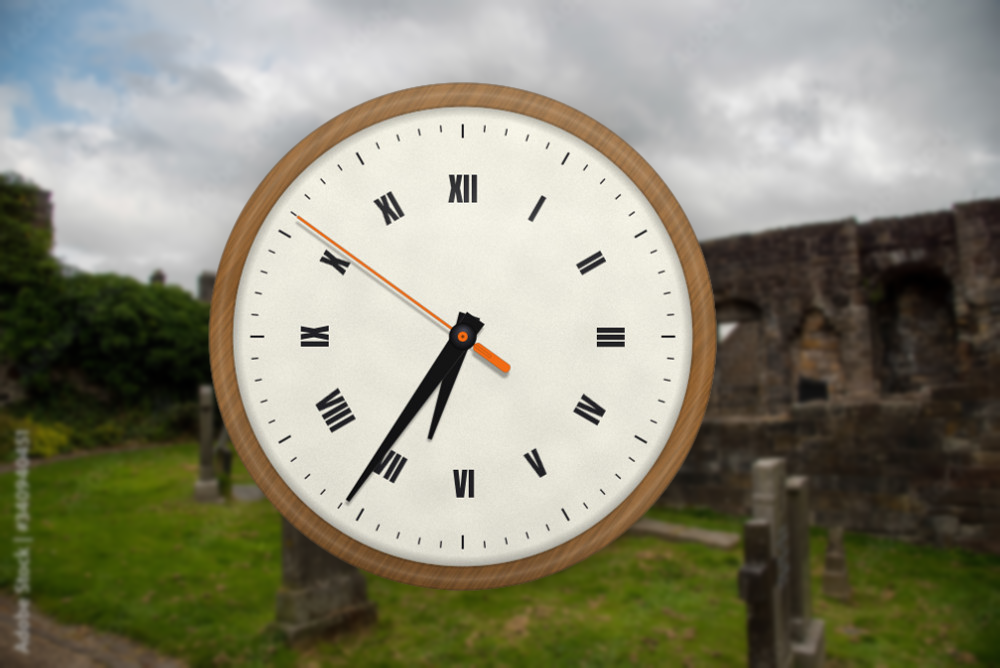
6:35:51
